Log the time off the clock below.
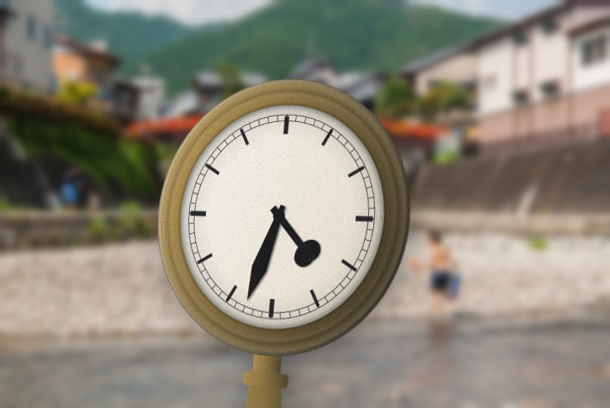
4:33
